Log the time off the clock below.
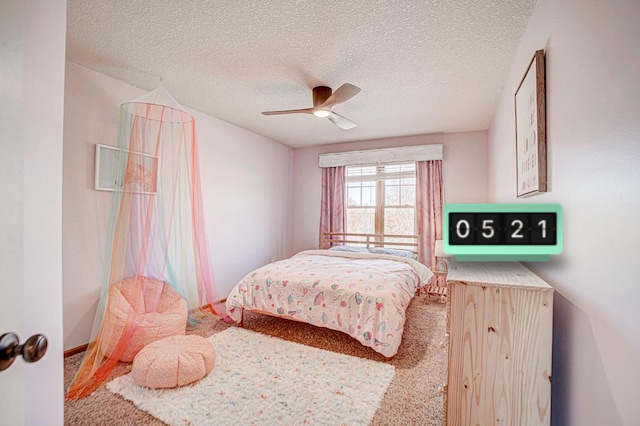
5:21
